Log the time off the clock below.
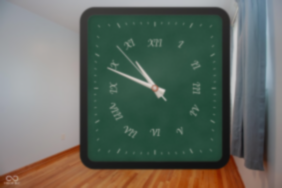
10:48:53
